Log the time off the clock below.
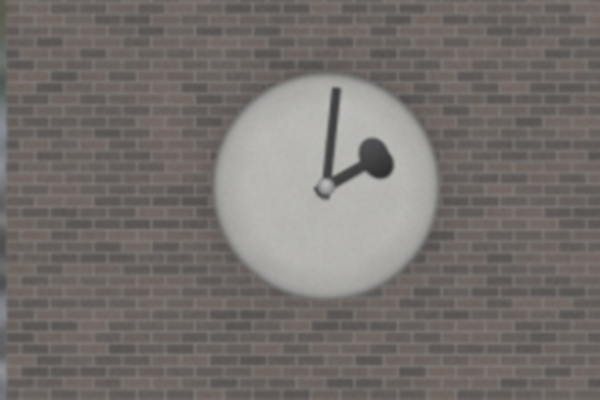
2:01
